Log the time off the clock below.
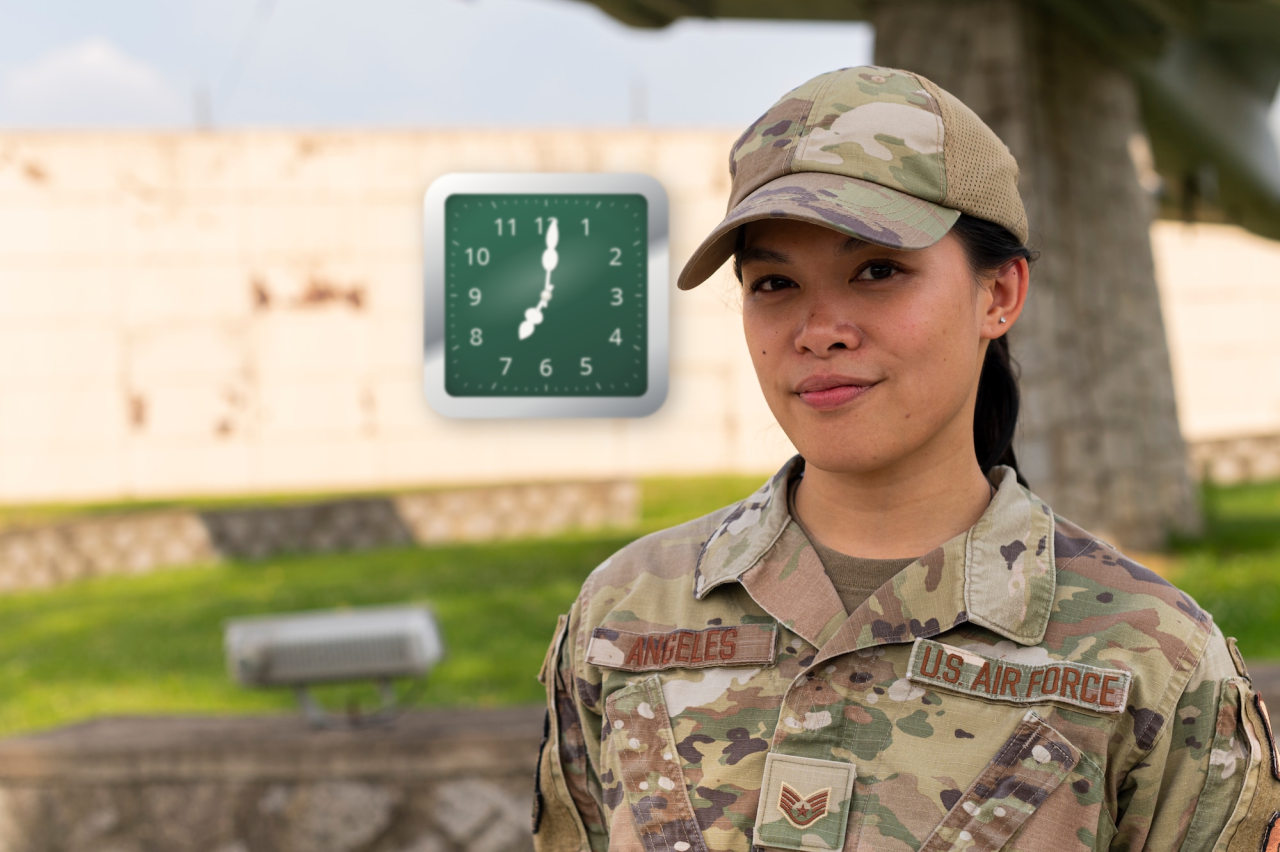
7:01
